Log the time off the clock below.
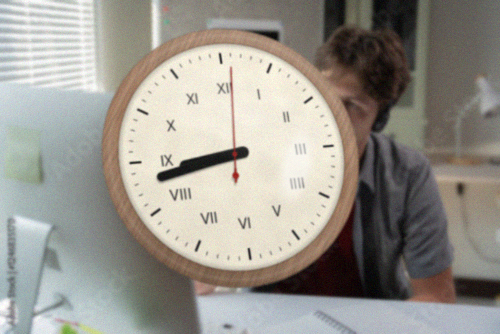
8:43:01
